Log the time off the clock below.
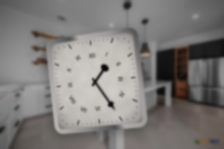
1:25
